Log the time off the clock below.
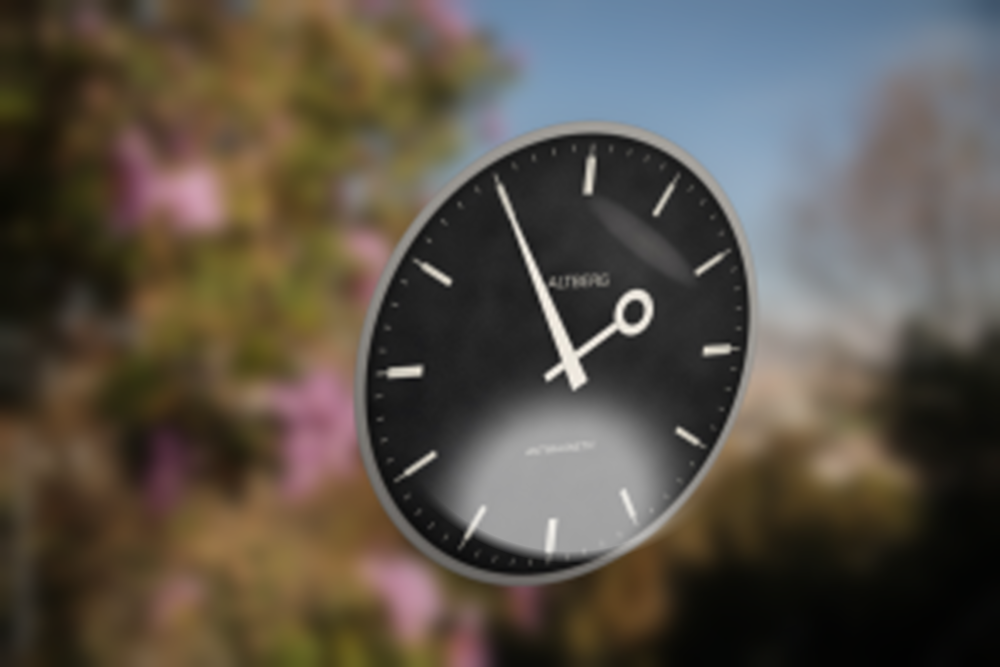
1:55
